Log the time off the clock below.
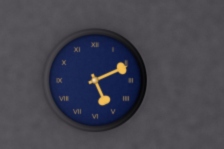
5:11
